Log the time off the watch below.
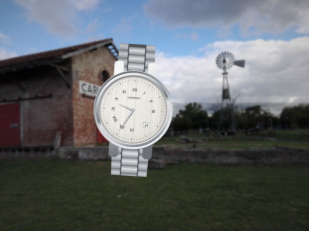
9:35
